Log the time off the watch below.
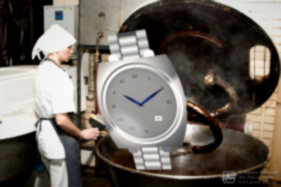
10:10
